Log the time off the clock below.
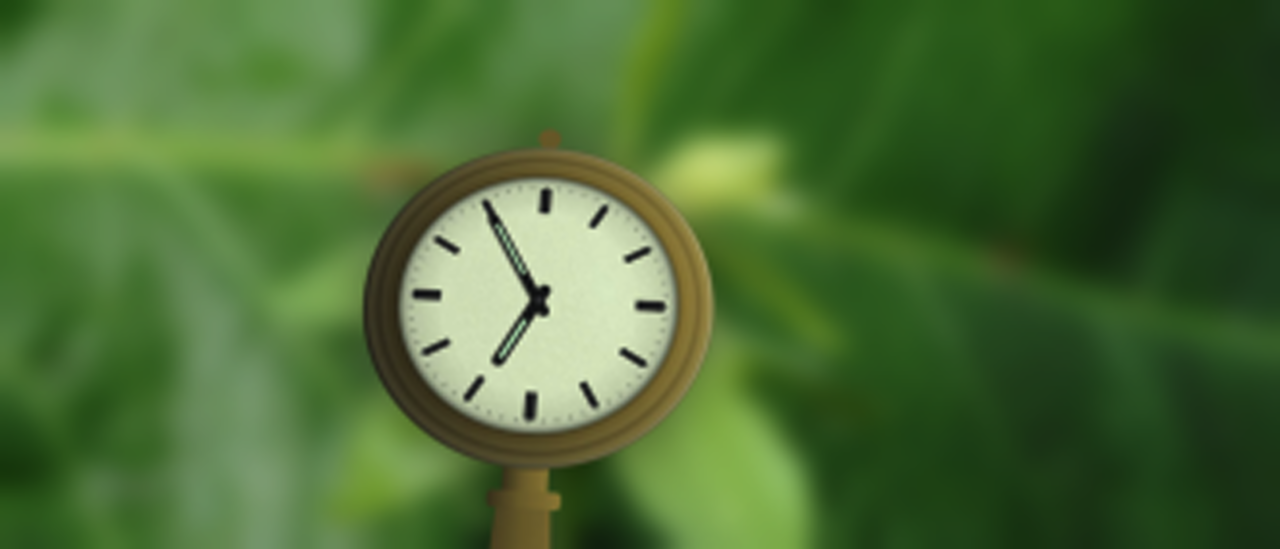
6:55
